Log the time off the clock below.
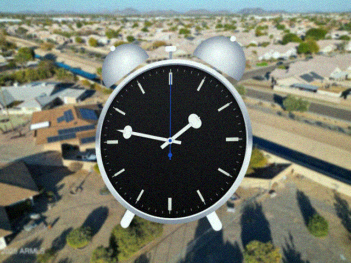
1:47:00
